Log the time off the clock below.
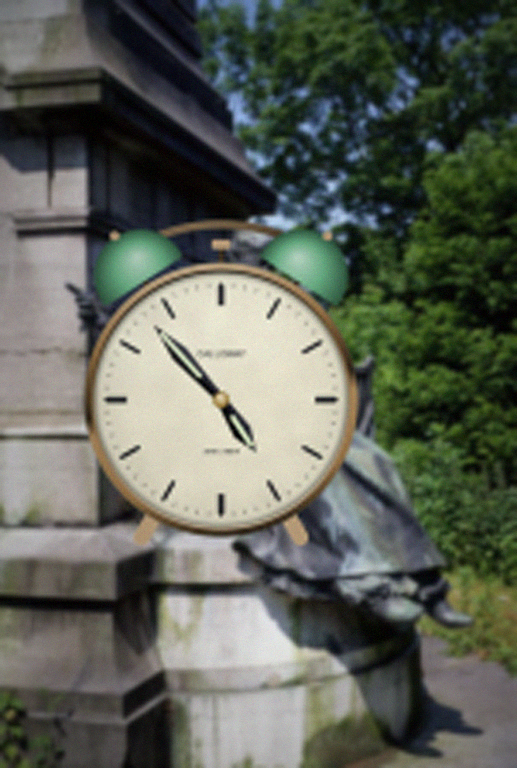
4:53
